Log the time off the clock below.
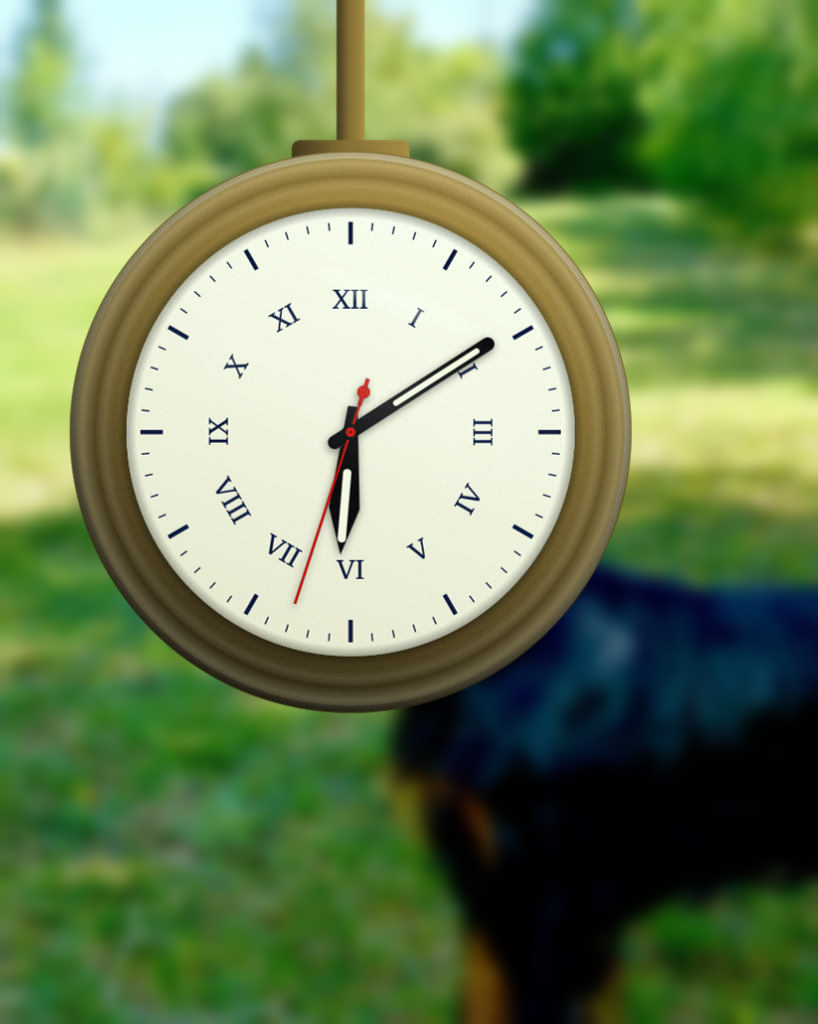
6:09:33
